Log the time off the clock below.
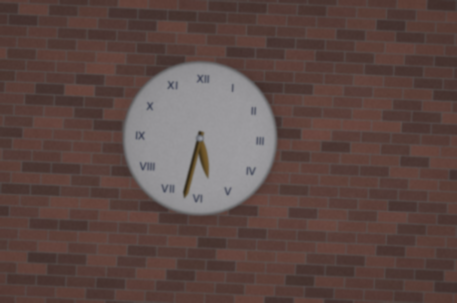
5:32
